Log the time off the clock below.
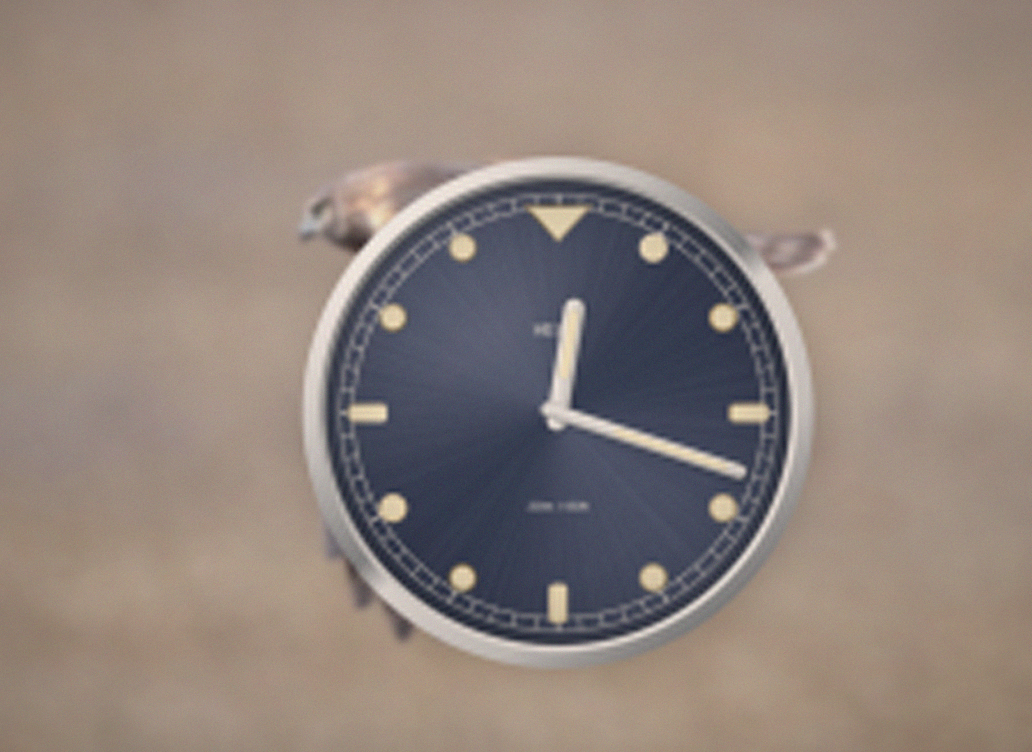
12:18
